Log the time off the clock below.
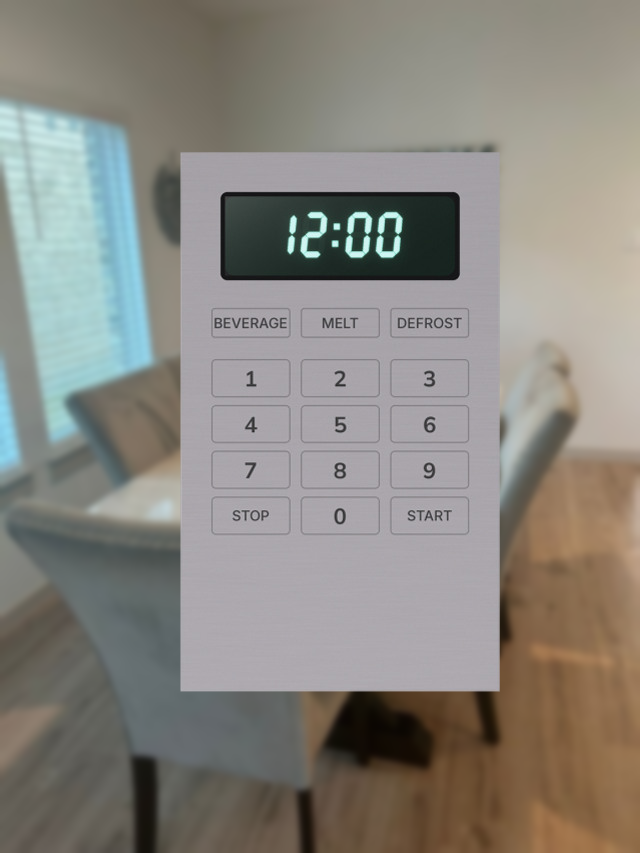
12:00
